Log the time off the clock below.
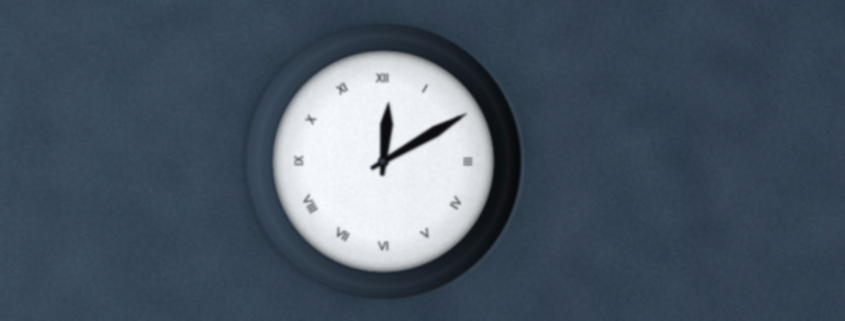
12:10
